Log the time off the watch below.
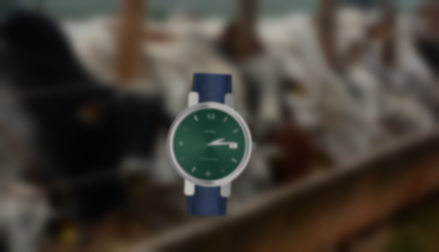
2:14
